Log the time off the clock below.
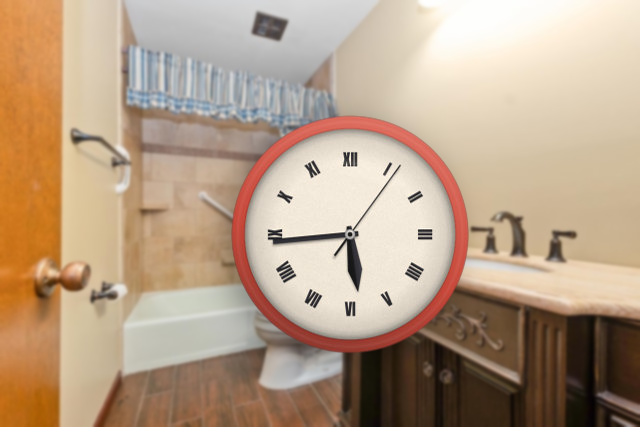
5:44:06
